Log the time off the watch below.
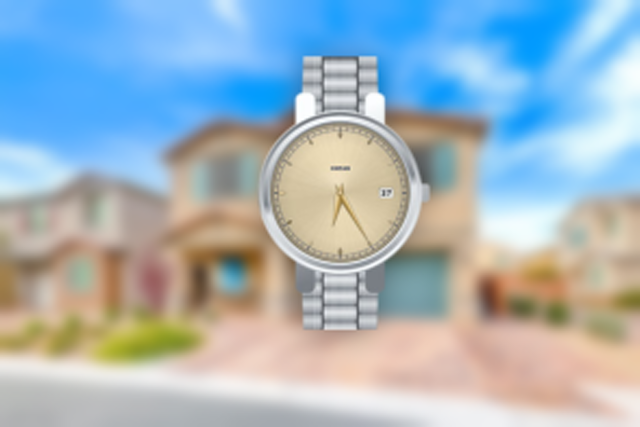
6:25
